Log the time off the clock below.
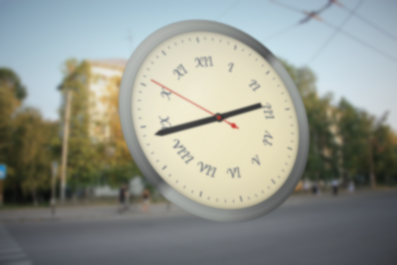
2:43:51
